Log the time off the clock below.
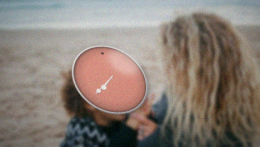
7:39
